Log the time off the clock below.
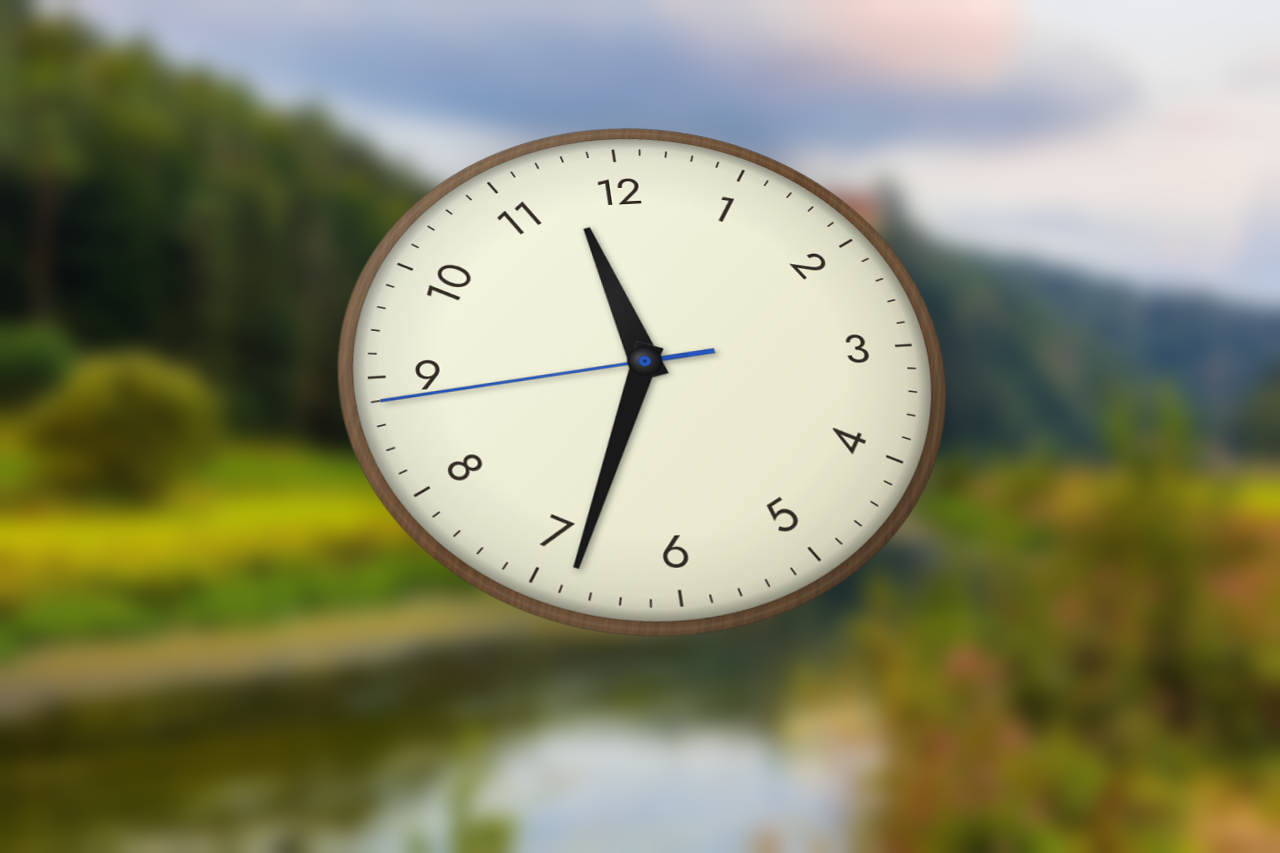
11:33:44
